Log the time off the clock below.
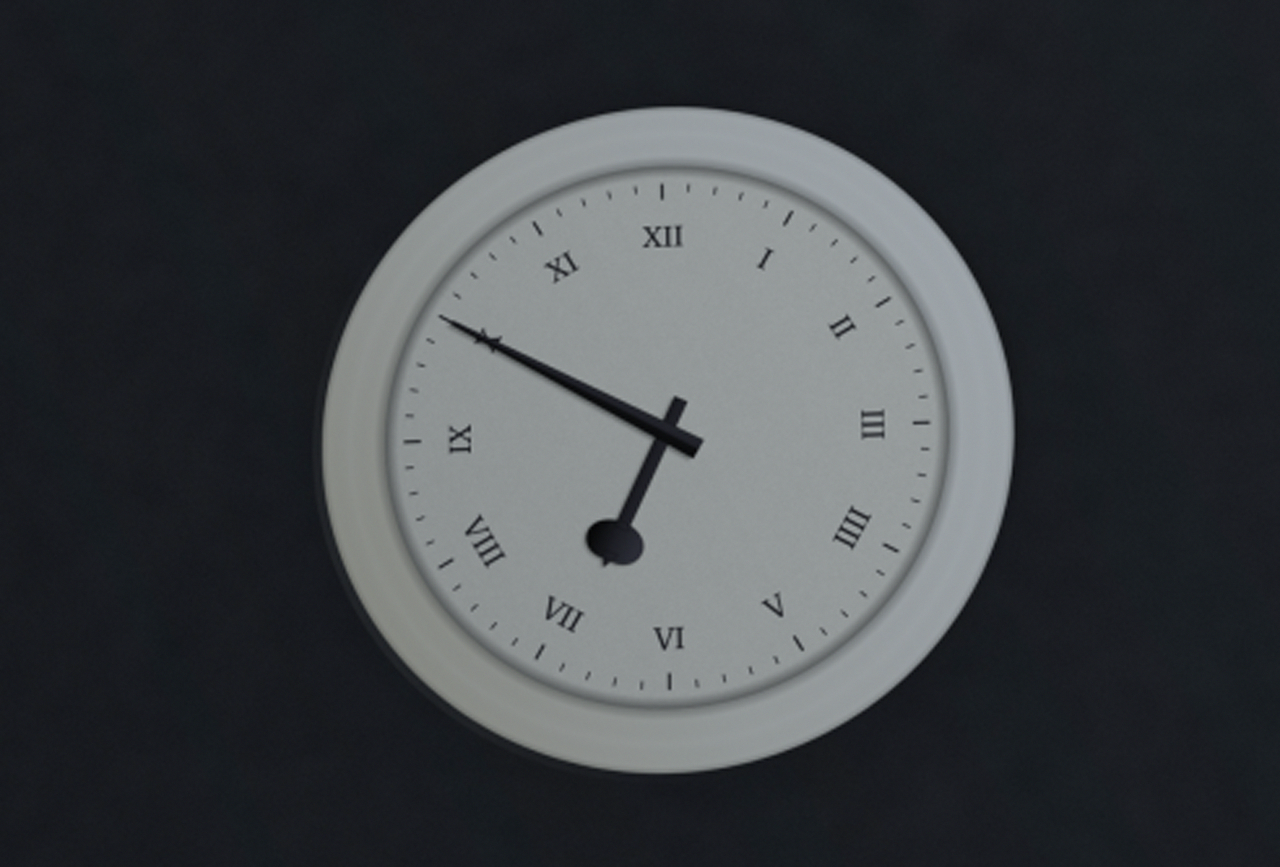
6:50
